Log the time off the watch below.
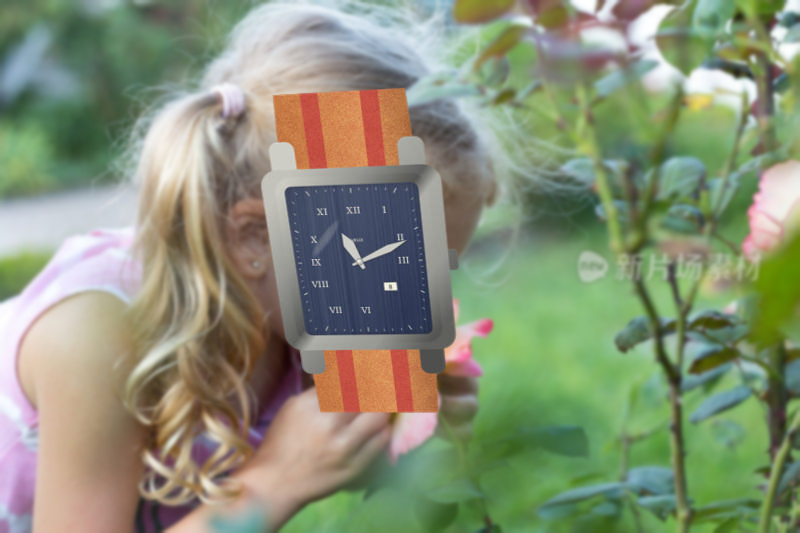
11:11
